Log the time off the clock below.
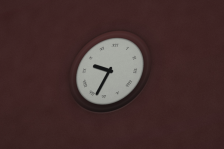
9:33
